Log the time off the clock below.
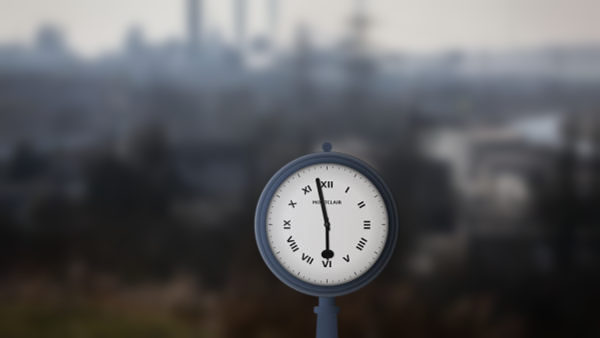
5:58
